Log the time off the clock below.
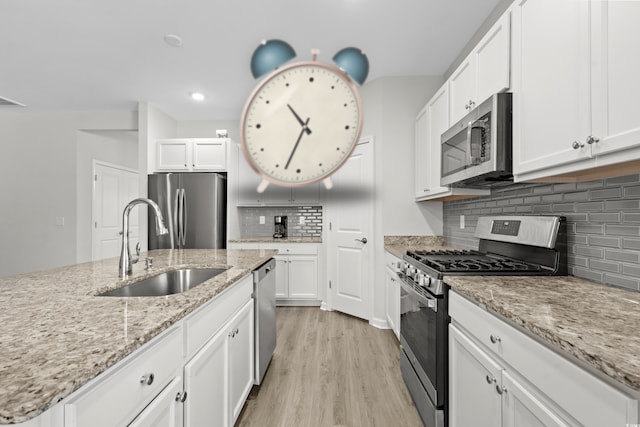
10:33
